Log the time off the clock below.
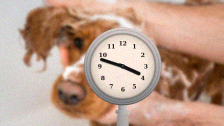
3:48
